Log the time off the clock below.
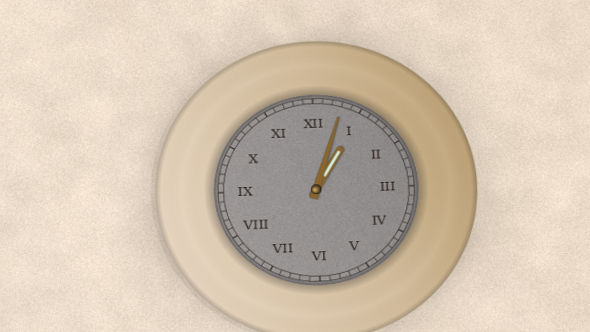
1:03
